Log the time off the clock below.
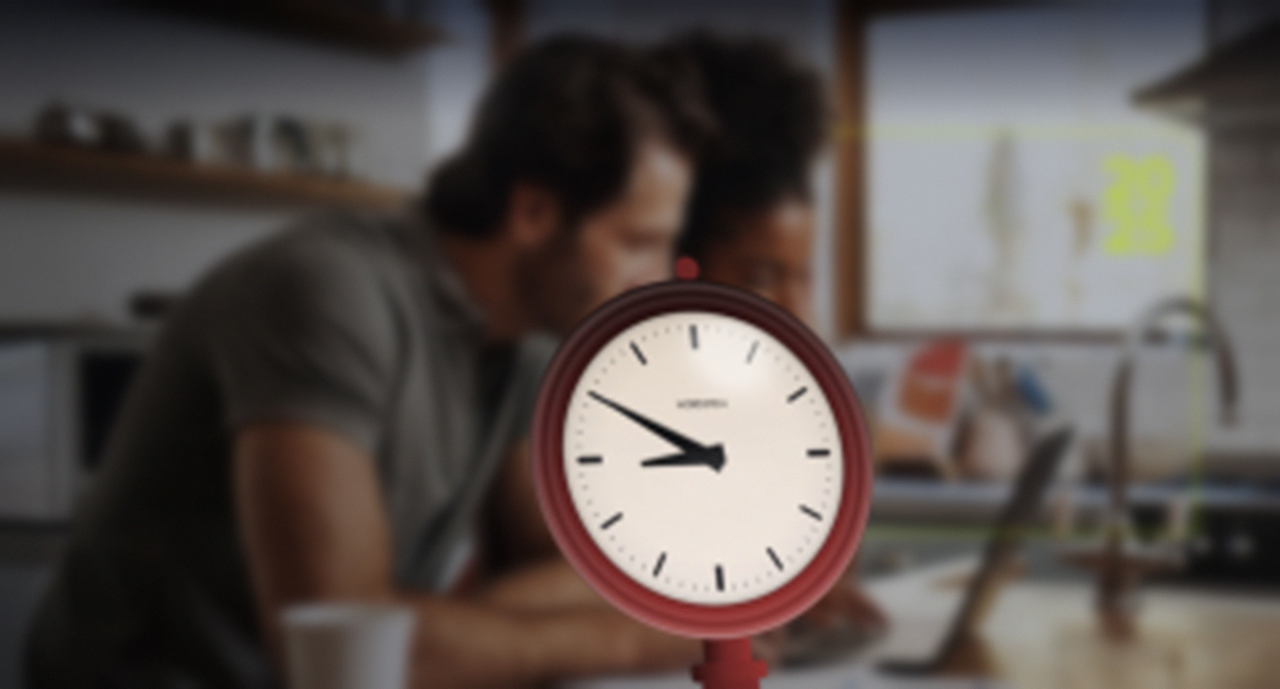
8:50
